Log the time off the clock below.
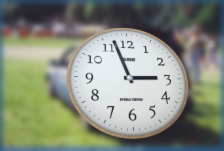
2:57
